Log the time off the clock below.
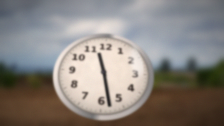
11:28
